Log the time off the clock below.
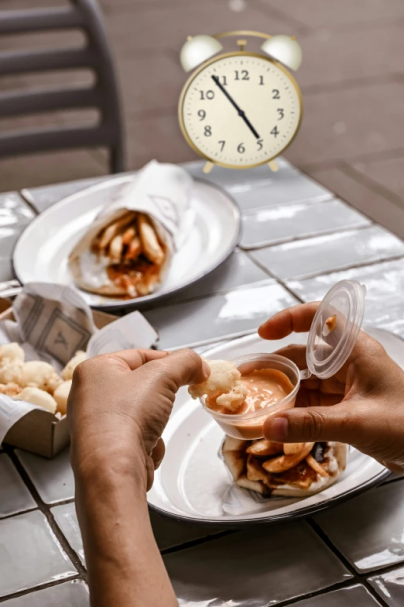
4:54
